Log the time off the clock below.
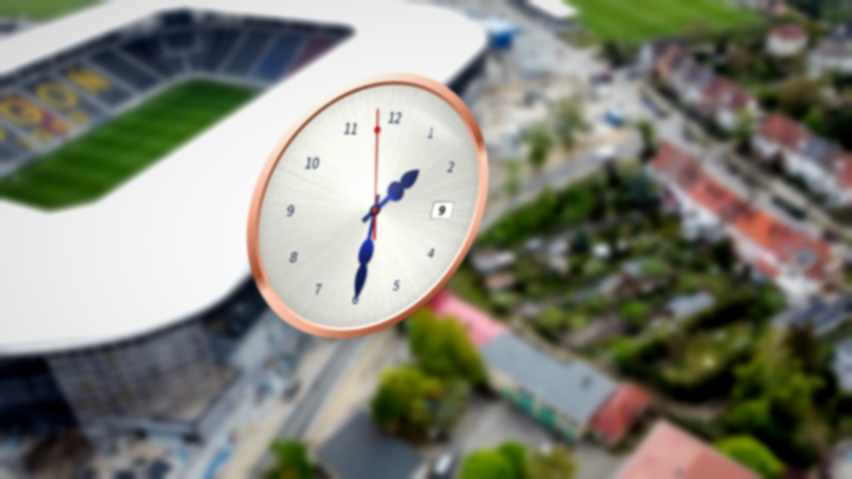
1:29:58
